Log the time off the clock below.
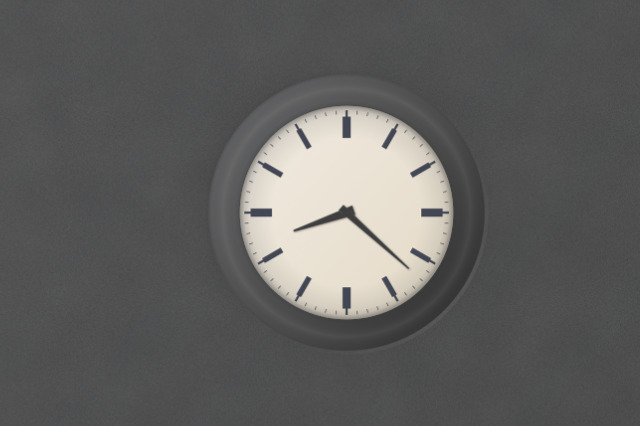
8:22
